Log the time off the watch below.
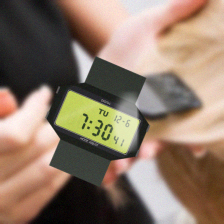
7:30:41
